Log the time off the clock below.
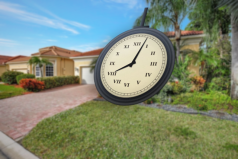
8:03
